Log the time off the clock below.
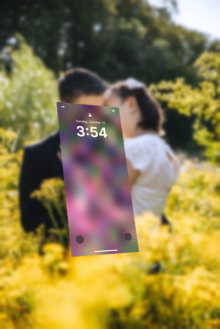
3:54
